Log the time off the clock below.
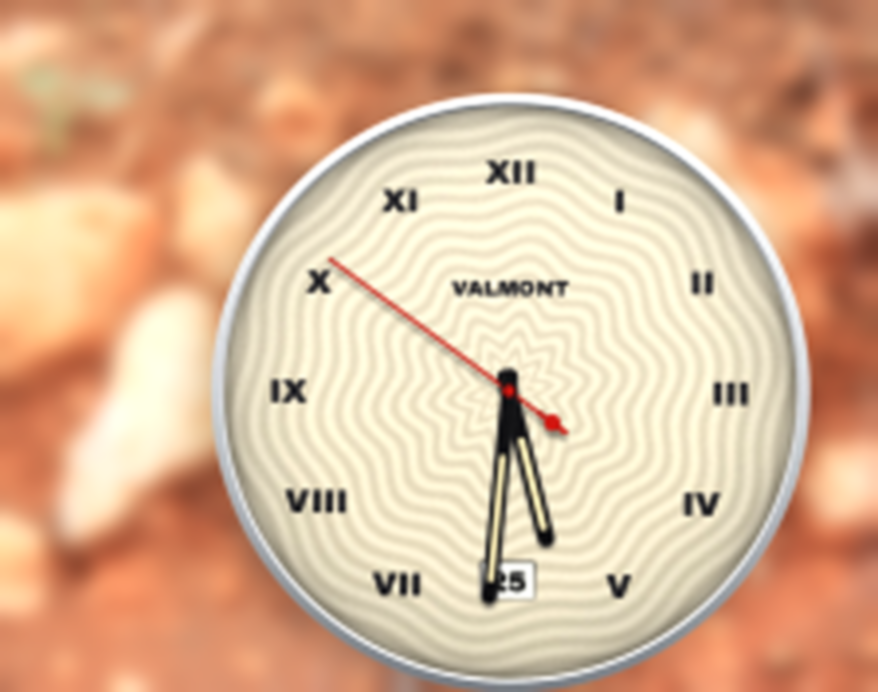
5:30:51
